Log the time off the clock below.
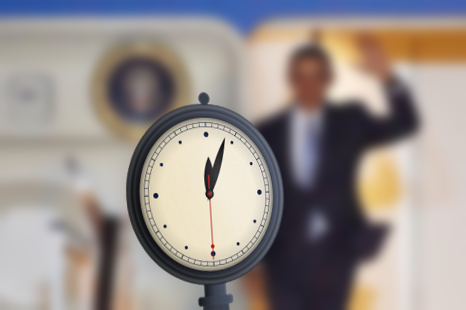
12:03:30
